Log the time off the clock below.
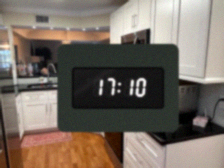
17:10
